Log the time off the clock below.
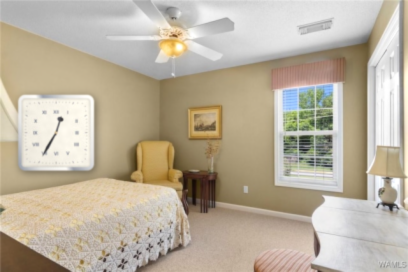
12:35
